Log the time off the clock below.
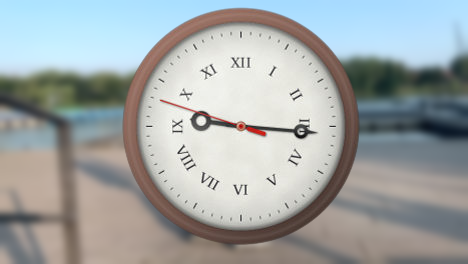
9:15:48
